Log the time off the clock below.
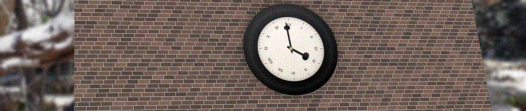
3:59
